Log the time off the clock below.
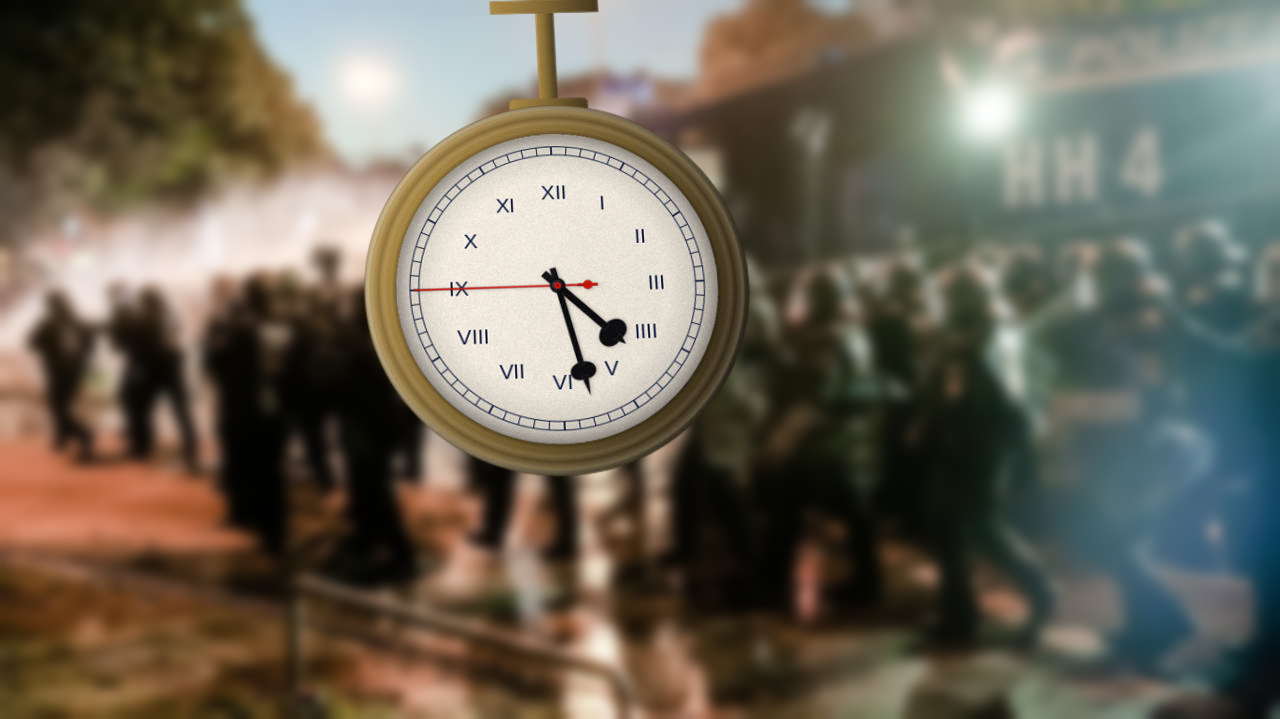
4:27:45
